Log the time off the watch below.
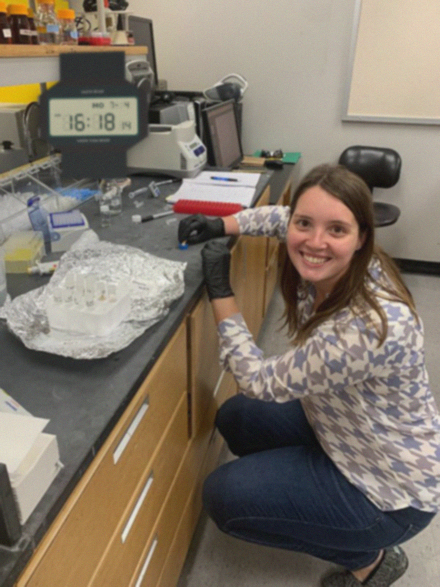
16:18
